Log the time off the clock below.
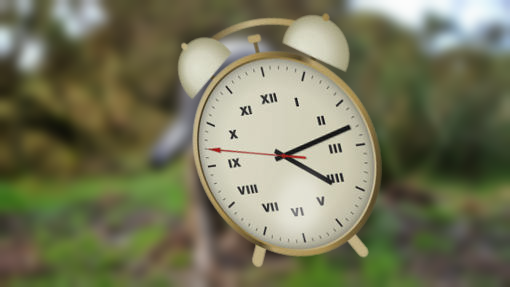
4:12:47
